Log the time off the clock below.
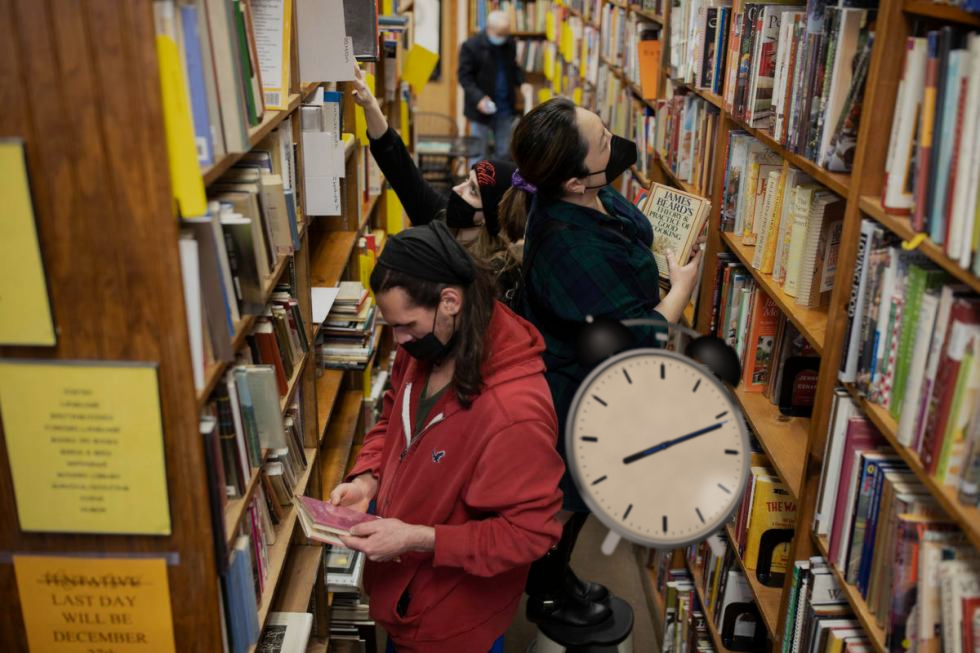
8:11:11
